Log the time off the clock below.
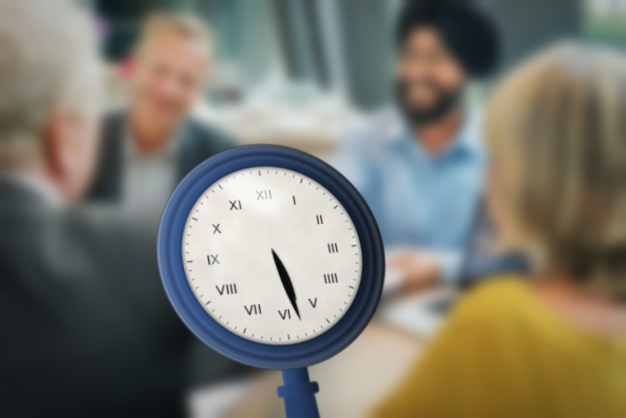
5:28
